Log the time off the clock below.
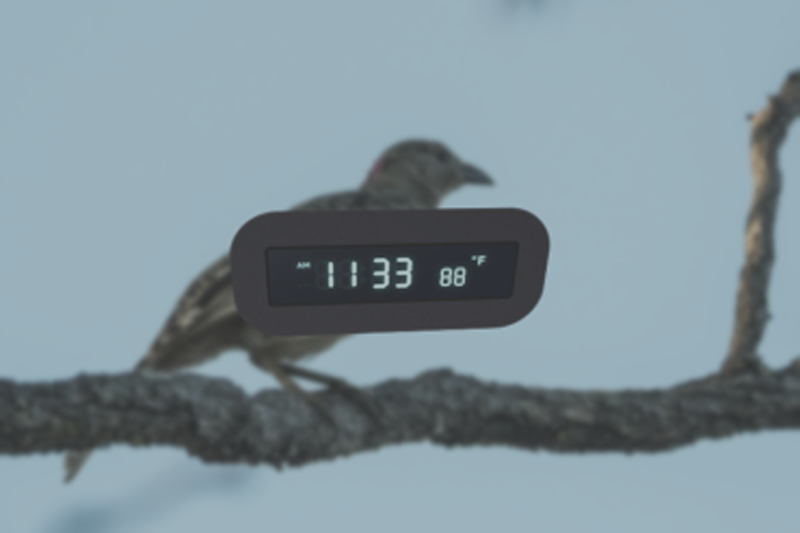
11:33
